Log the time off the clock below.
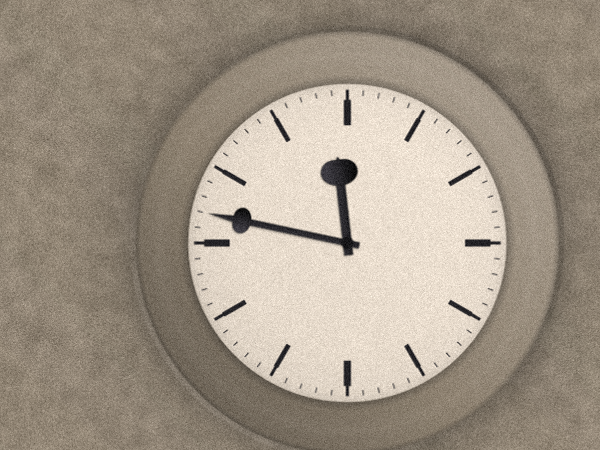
11:47
